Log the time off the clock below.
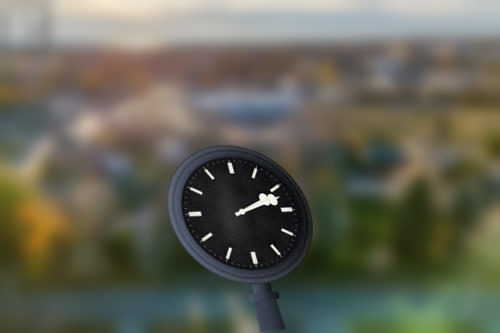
2:12
